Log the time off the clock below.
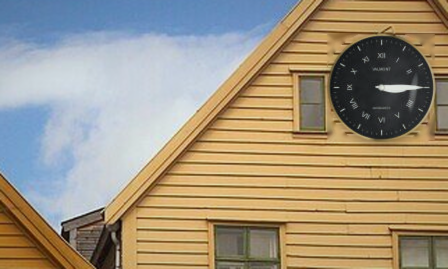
3:15
